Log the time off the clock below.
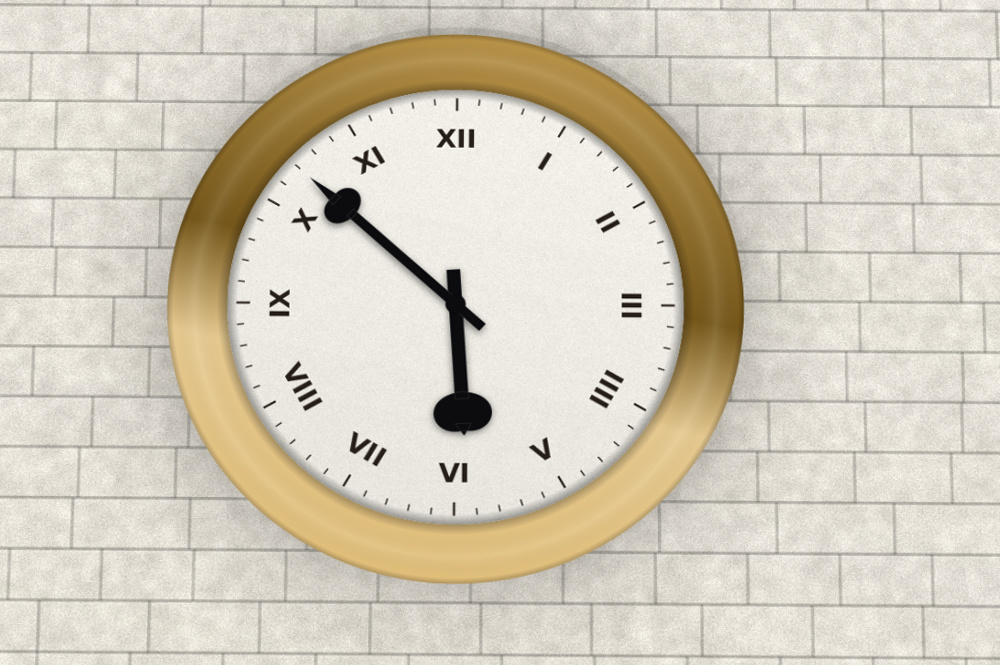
5:52
